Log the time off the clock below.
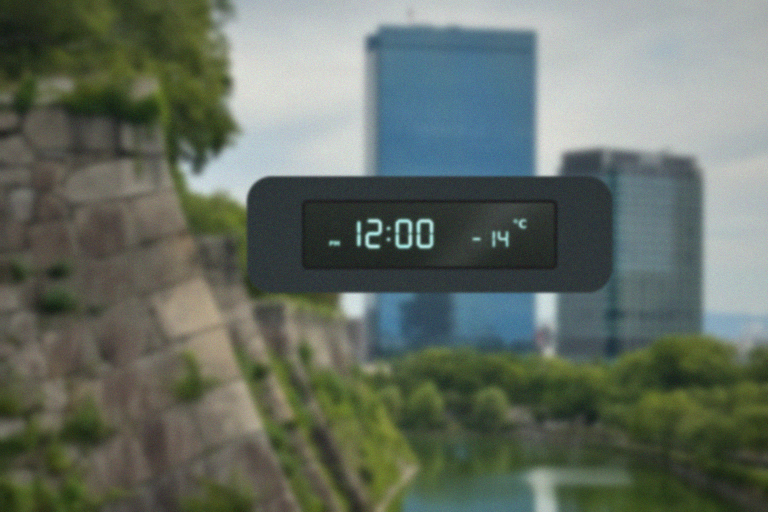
12:00
